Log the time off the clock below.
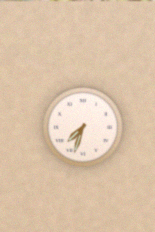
7:33
